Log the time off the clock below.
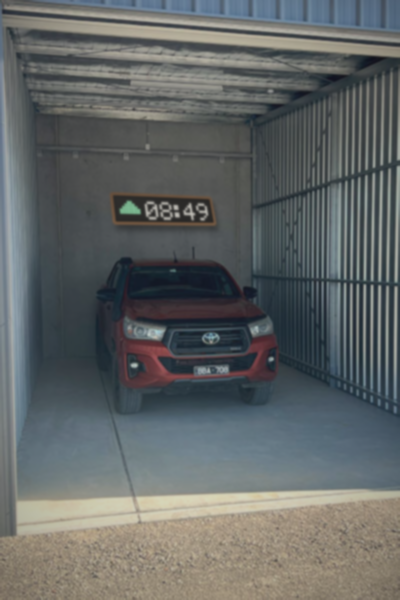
8:49
